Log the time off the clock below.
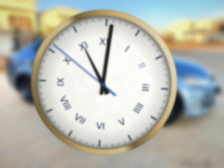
11:00:51
